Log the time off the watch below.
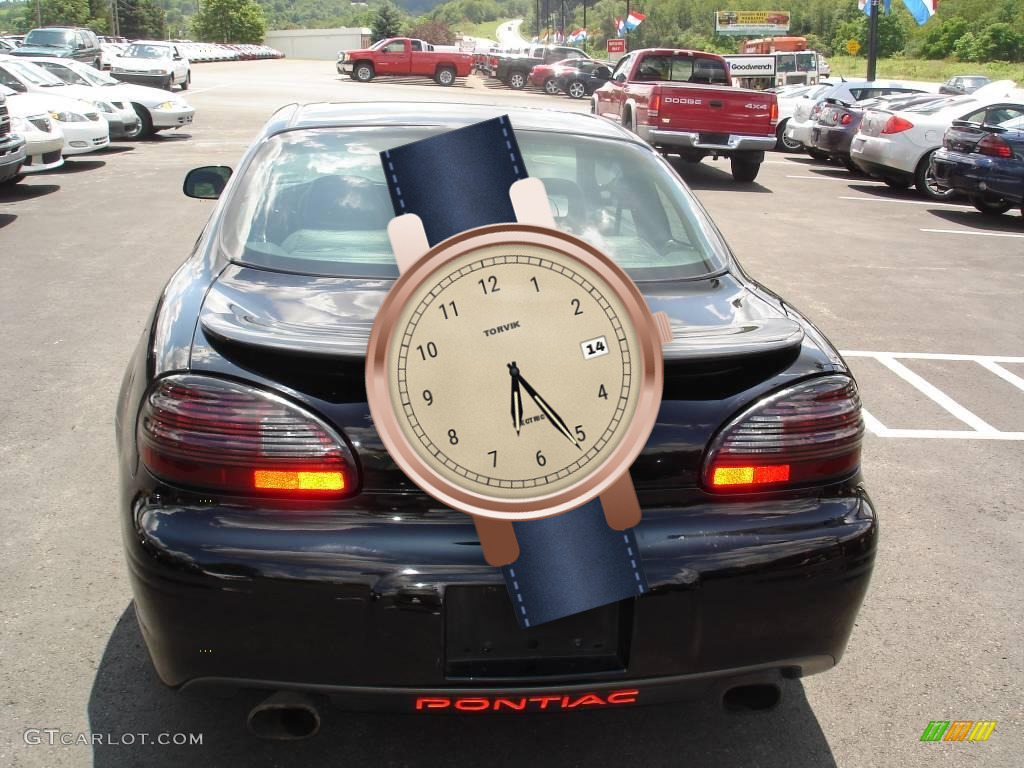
6:26
